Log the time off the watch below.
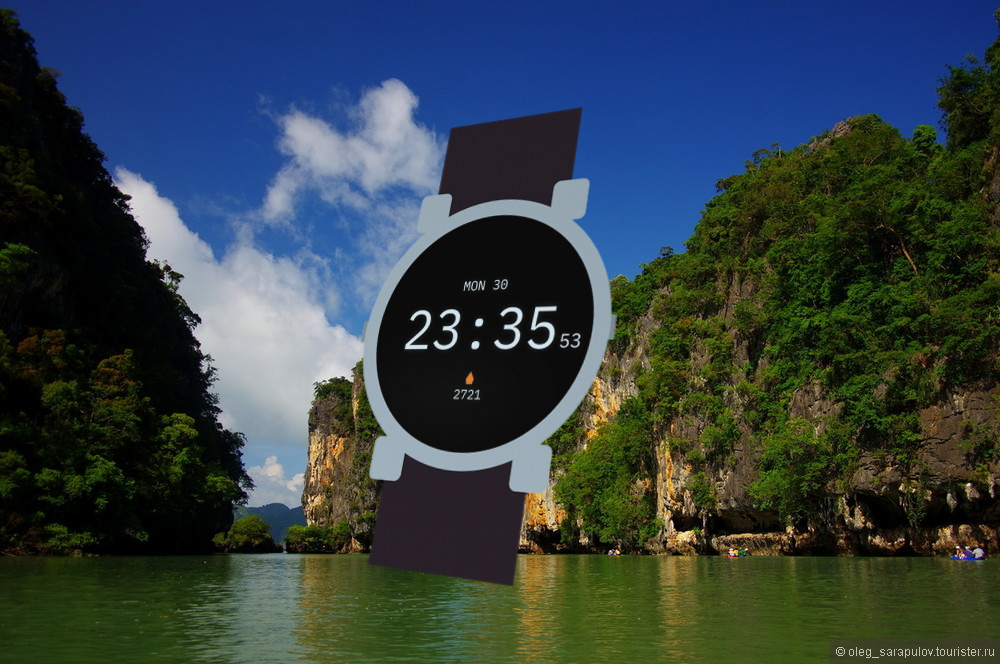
23:35:53
